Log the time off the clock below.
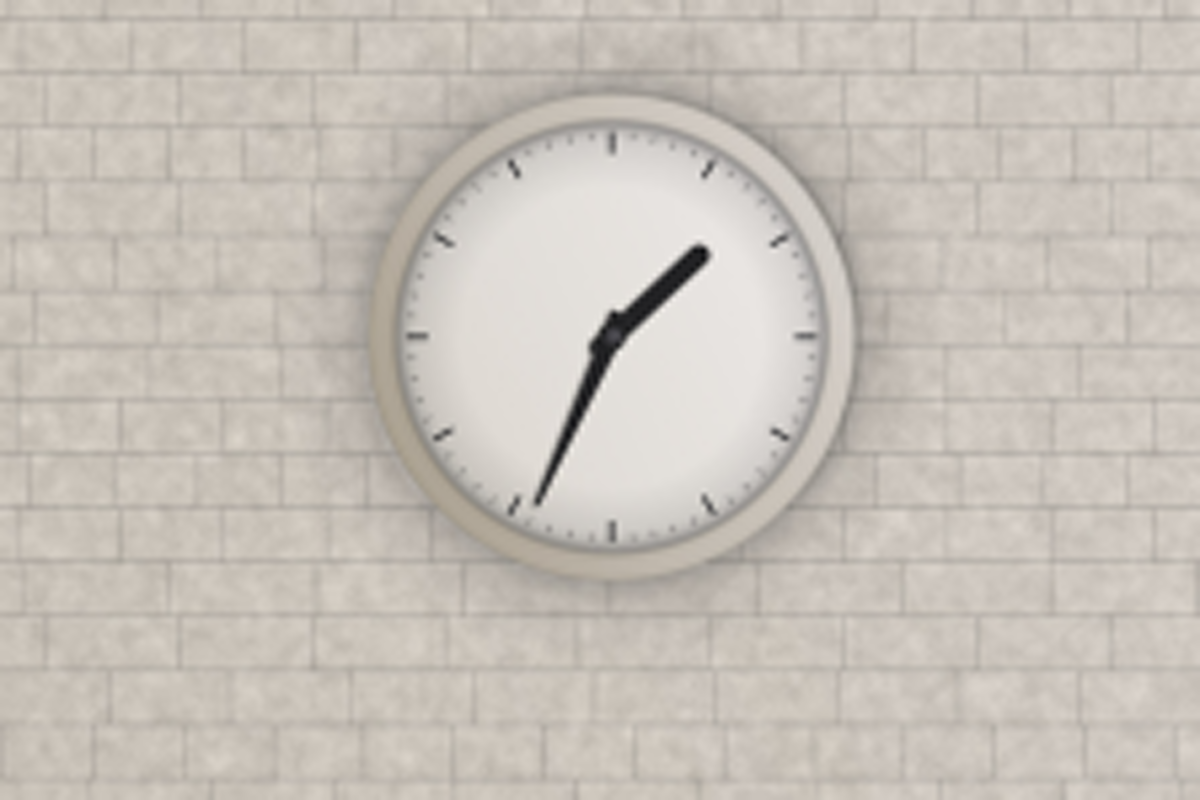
1:34
